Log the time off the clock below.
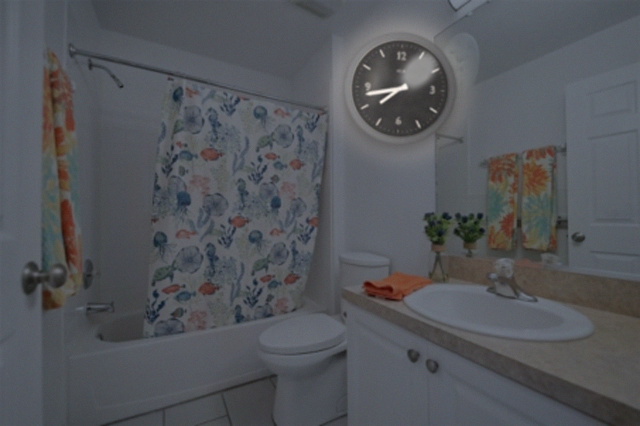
7:43
